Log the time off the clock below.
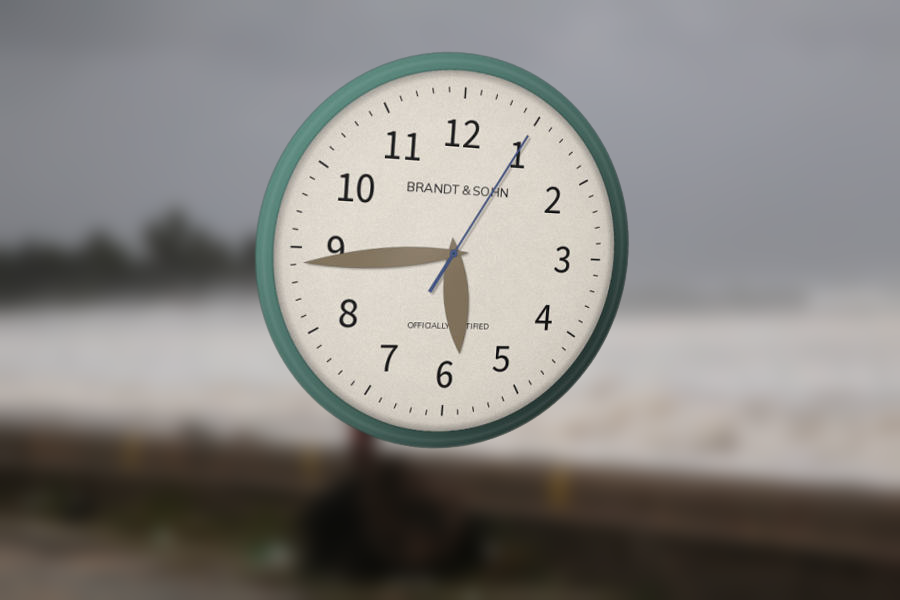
5:44:05
